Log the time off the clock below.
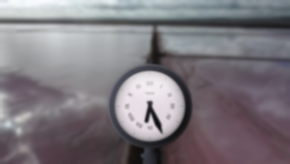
6:26
